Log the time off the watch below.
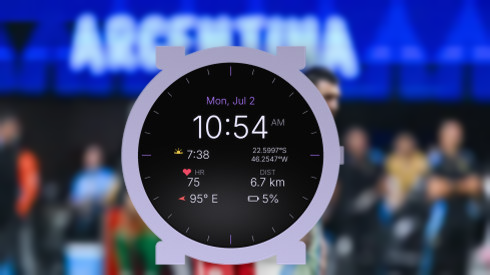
10:54
